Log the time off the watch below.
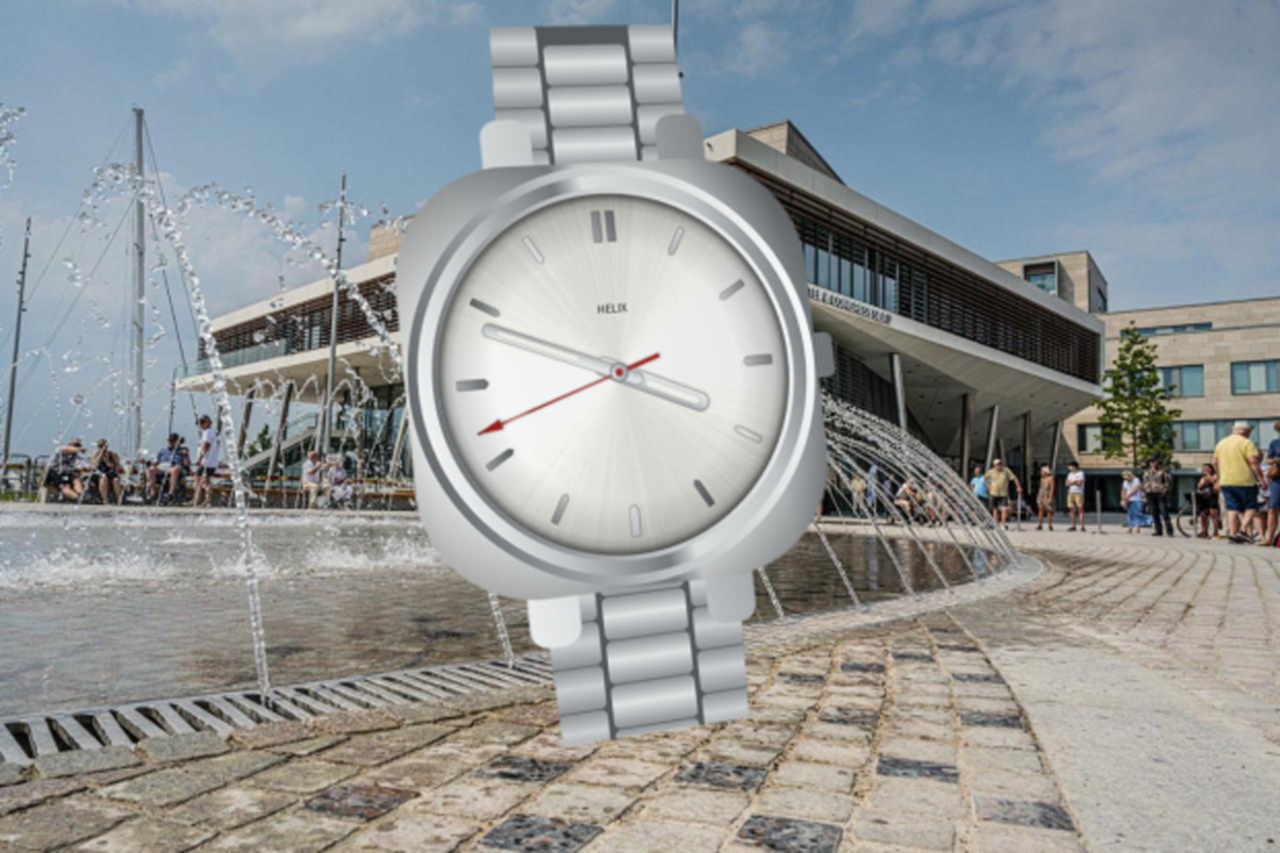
3:48:42
